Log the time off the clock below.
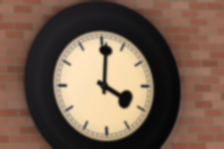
4:01
